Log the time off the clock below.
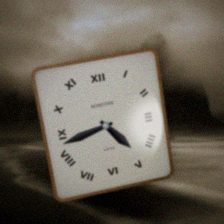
4:43
